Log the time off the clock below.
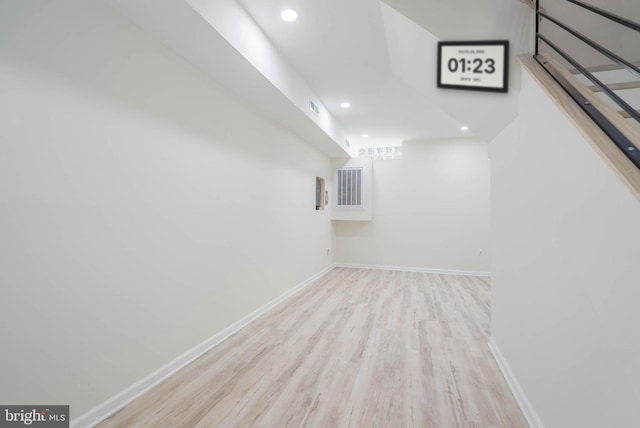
1:23
